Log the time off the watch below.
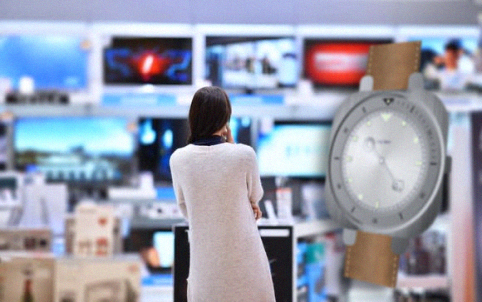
10:23
